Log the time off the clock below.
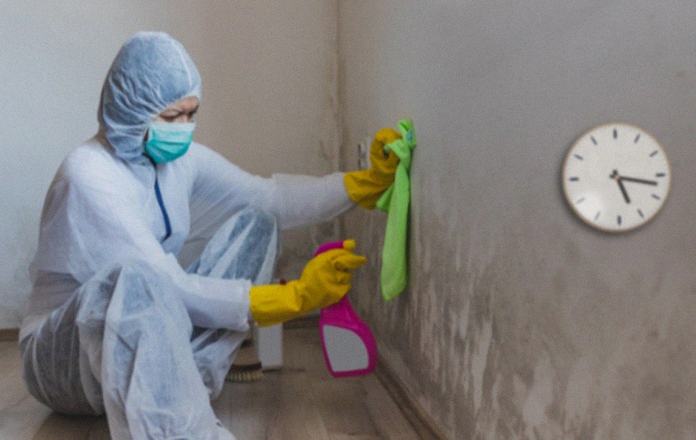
5:17
